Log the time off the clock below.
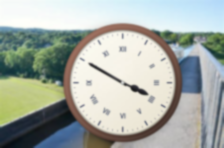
3:50
